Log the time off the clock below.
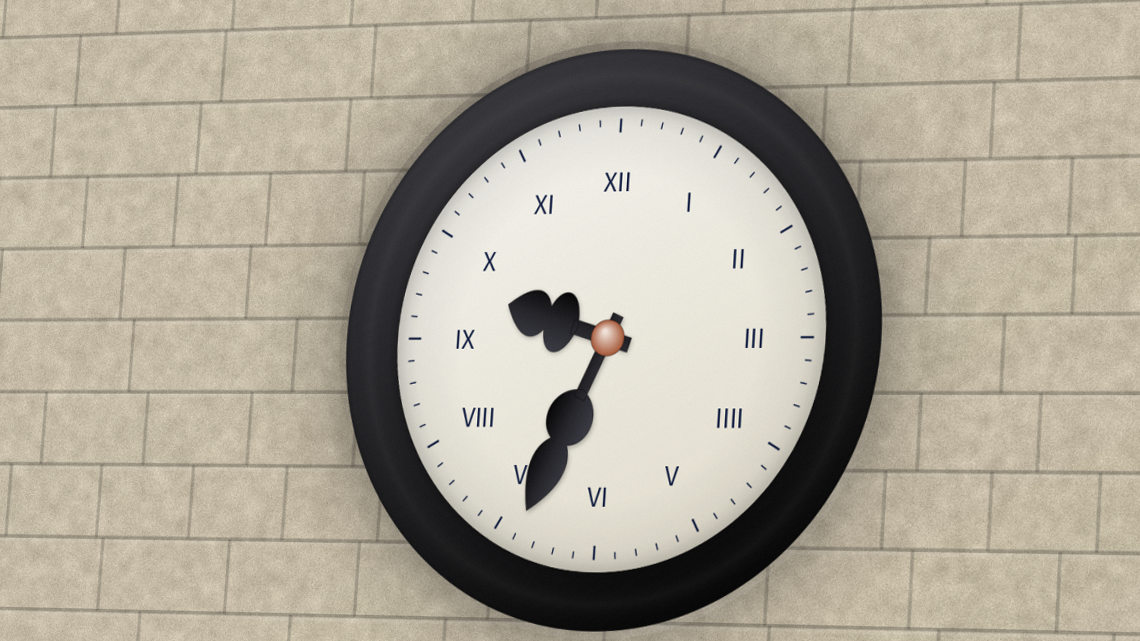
9:34
